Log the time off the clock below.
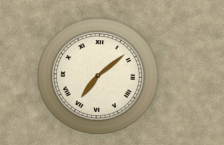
7:08
